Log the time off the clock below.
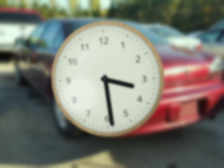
3:29
